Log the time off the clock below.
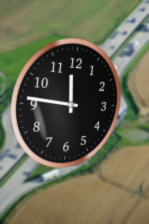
11:46
